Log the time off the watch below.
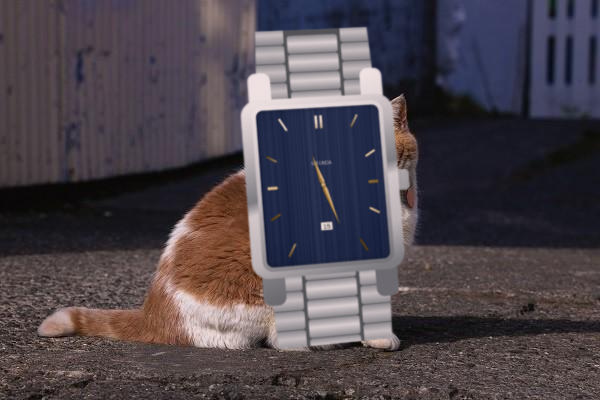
11:27
